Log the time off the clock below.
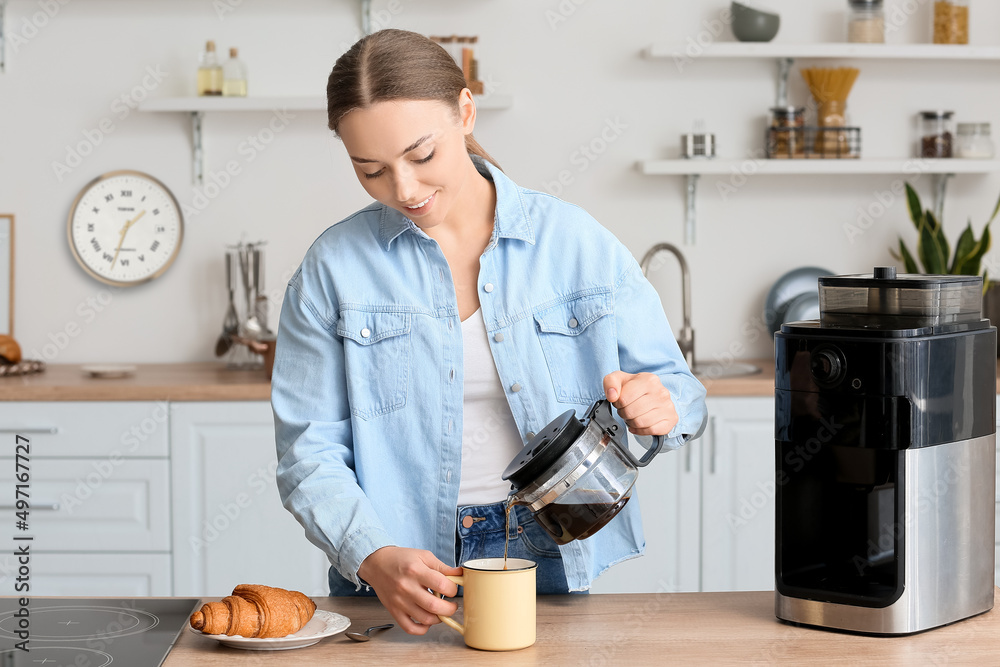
1:33
